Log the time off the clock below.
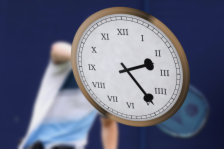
2:24
